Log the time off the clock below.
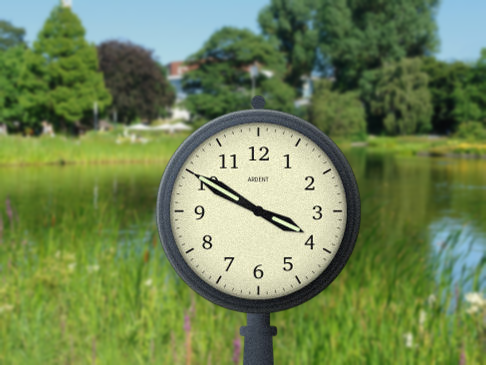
3:50
